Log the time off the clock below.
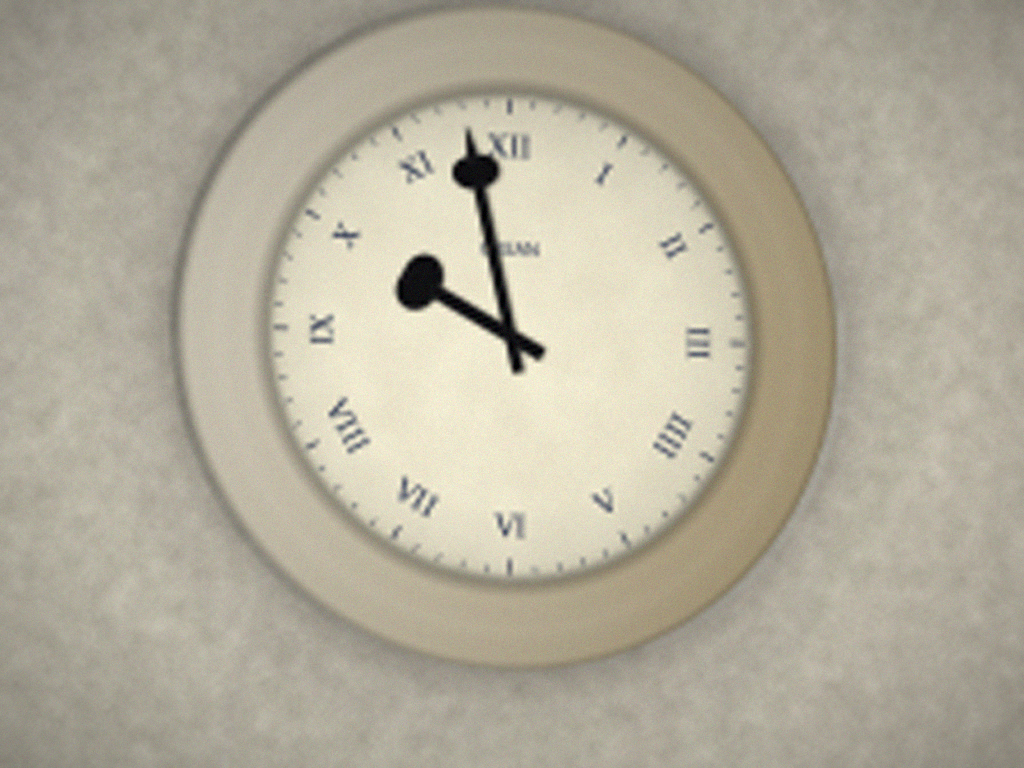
9:58
